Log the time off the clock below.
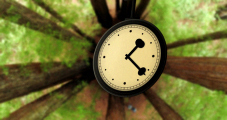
1:22
